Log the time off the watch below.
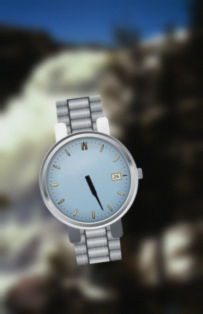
5:27
